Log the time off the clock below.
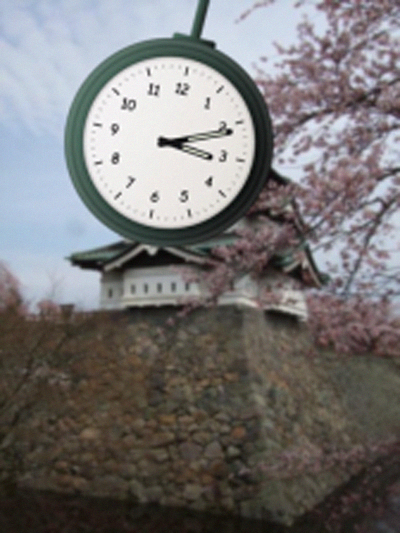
3:11
